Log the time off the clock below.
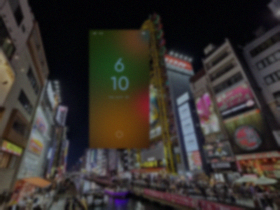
6:10
